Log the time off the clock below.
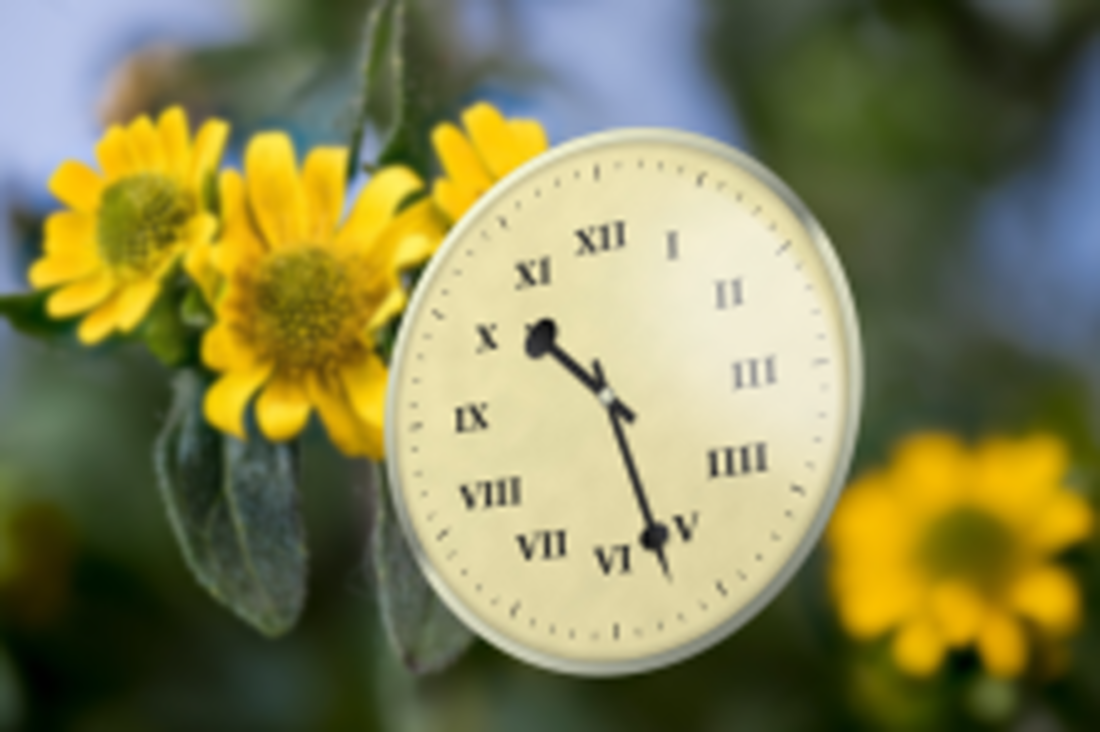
10:27
